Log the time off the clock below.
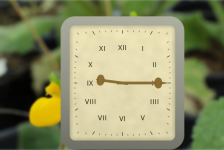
9:15
